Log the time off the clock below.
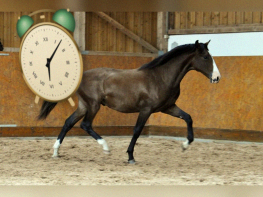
6:07
